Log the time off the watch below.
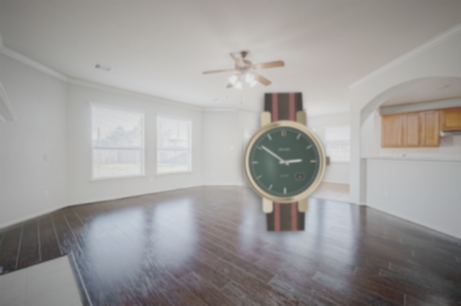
2:51
